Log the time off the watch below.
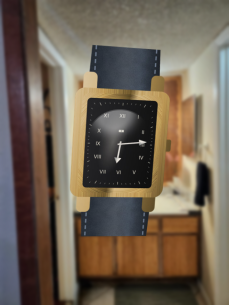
6:14
